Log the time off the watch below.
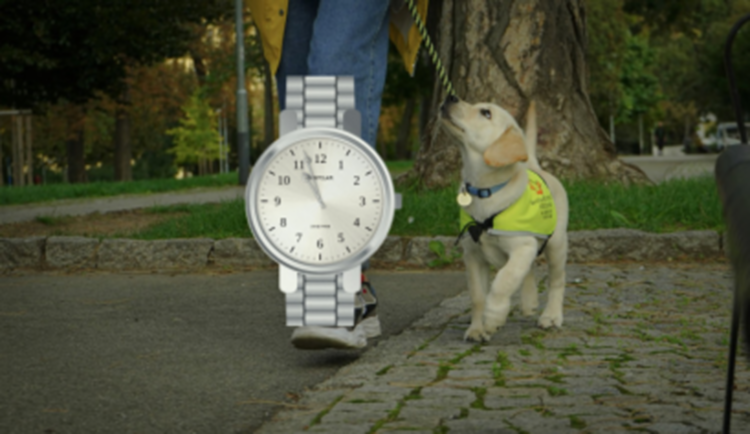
10:57
